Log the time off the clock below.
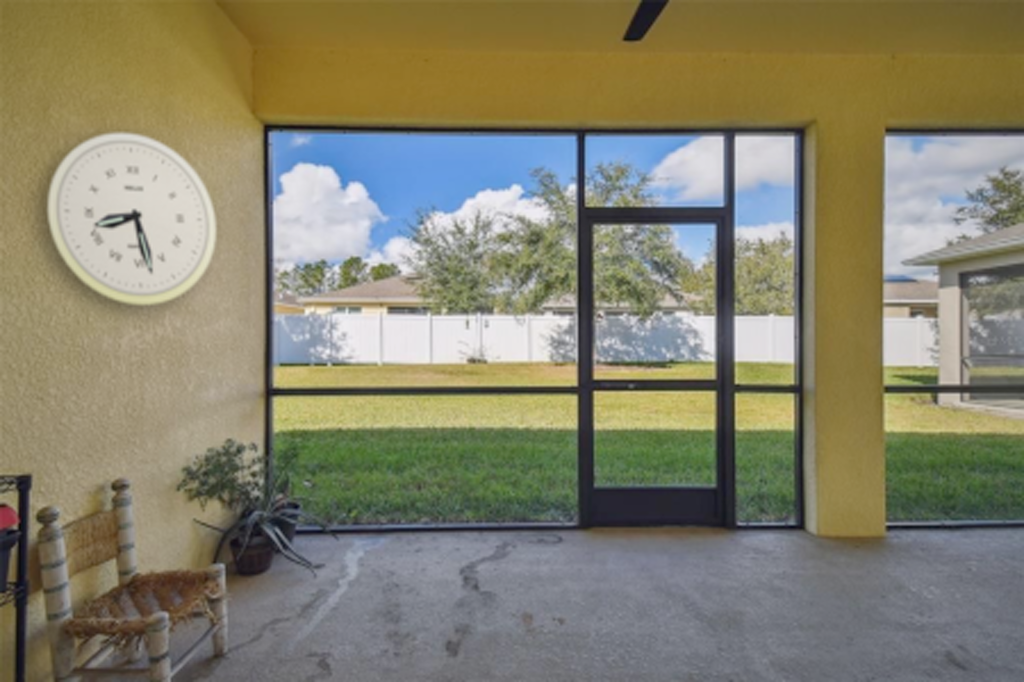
8:28
